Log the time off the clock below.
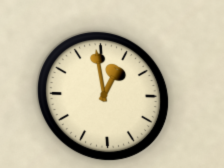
12:59
